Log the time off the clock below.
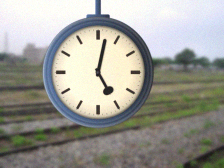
5:02
